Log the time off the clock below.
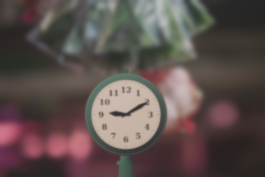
9:10
